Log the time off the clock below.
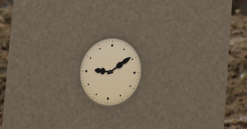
9:09
